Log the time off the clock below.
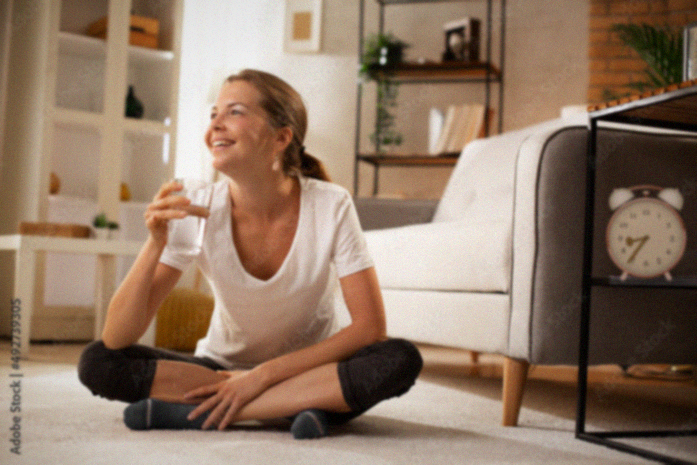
8:36
